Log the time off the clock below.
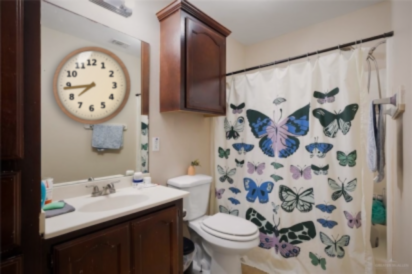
7:44
